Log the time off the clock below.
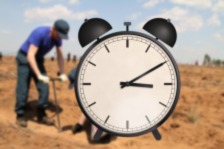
3:10
